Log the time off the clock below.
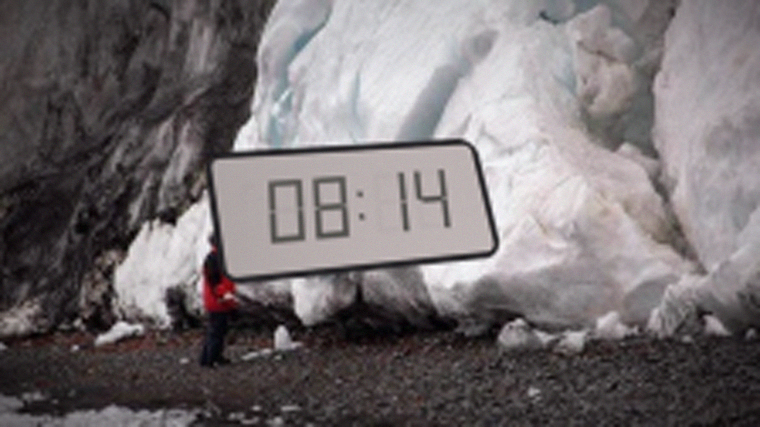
8:14
